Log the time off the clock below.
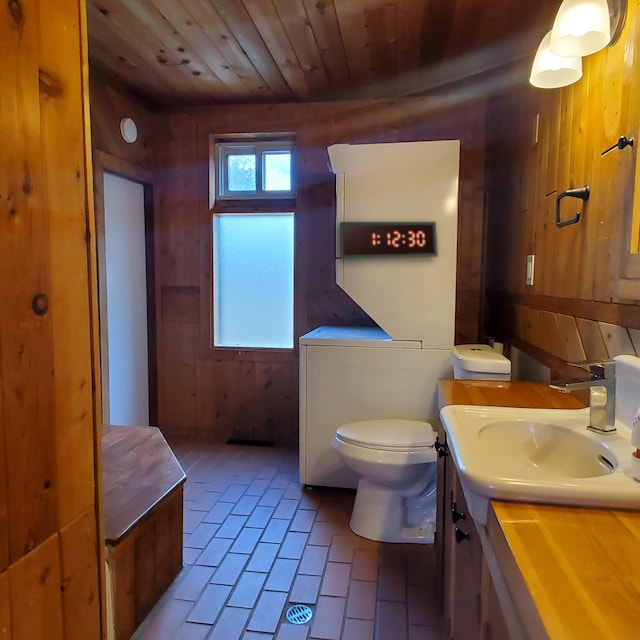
1:12:30
